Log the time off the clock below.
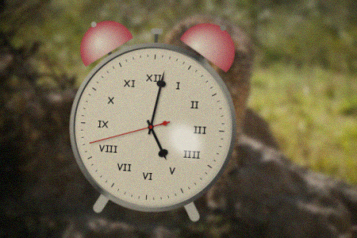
5:01:42
